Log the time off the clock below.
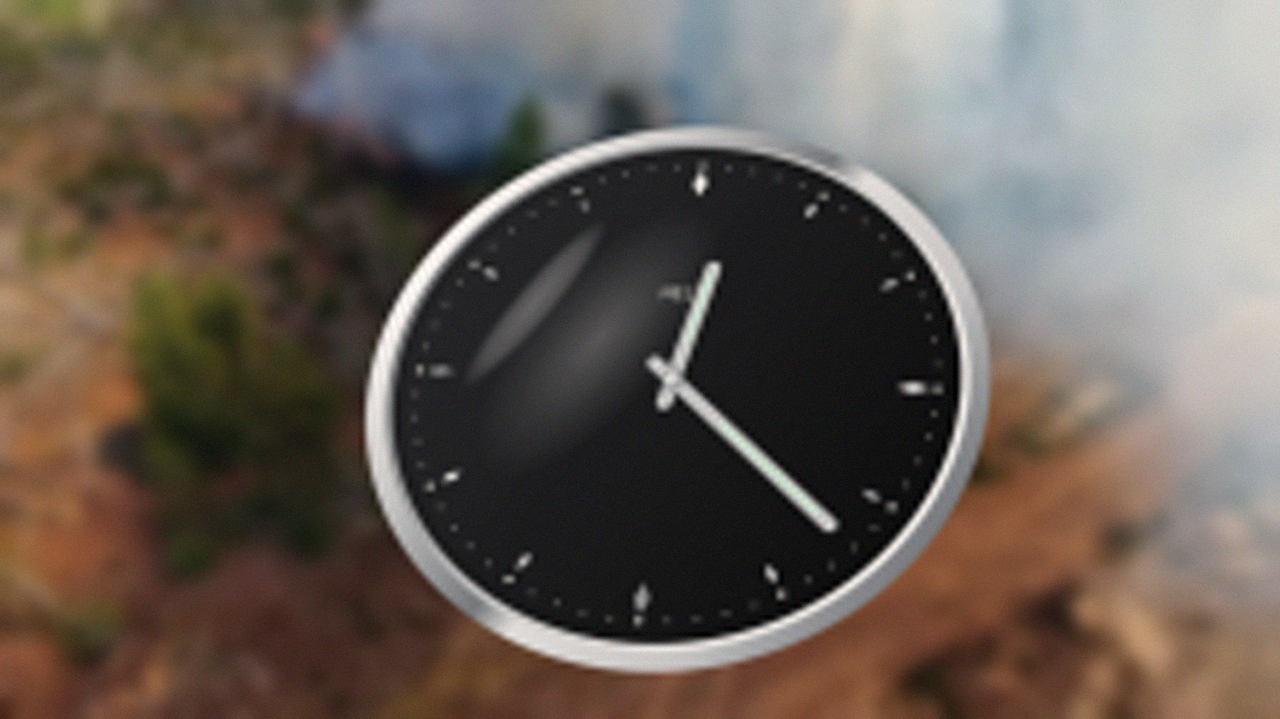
12:22
